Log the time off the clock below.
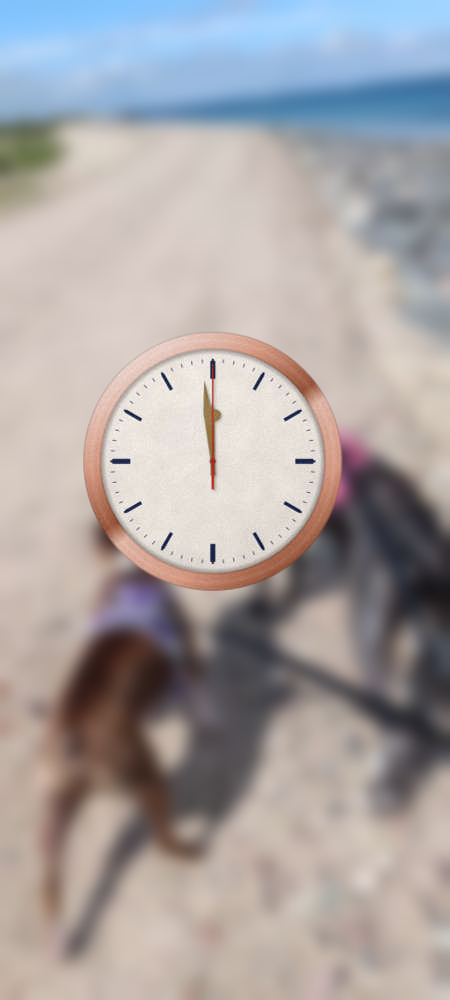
11:59:00
